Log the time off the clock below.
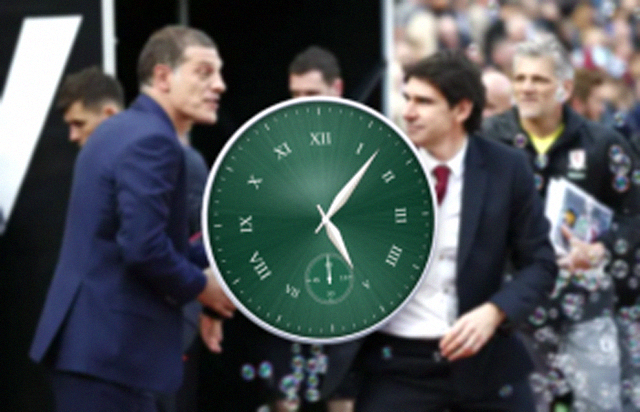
5:07
